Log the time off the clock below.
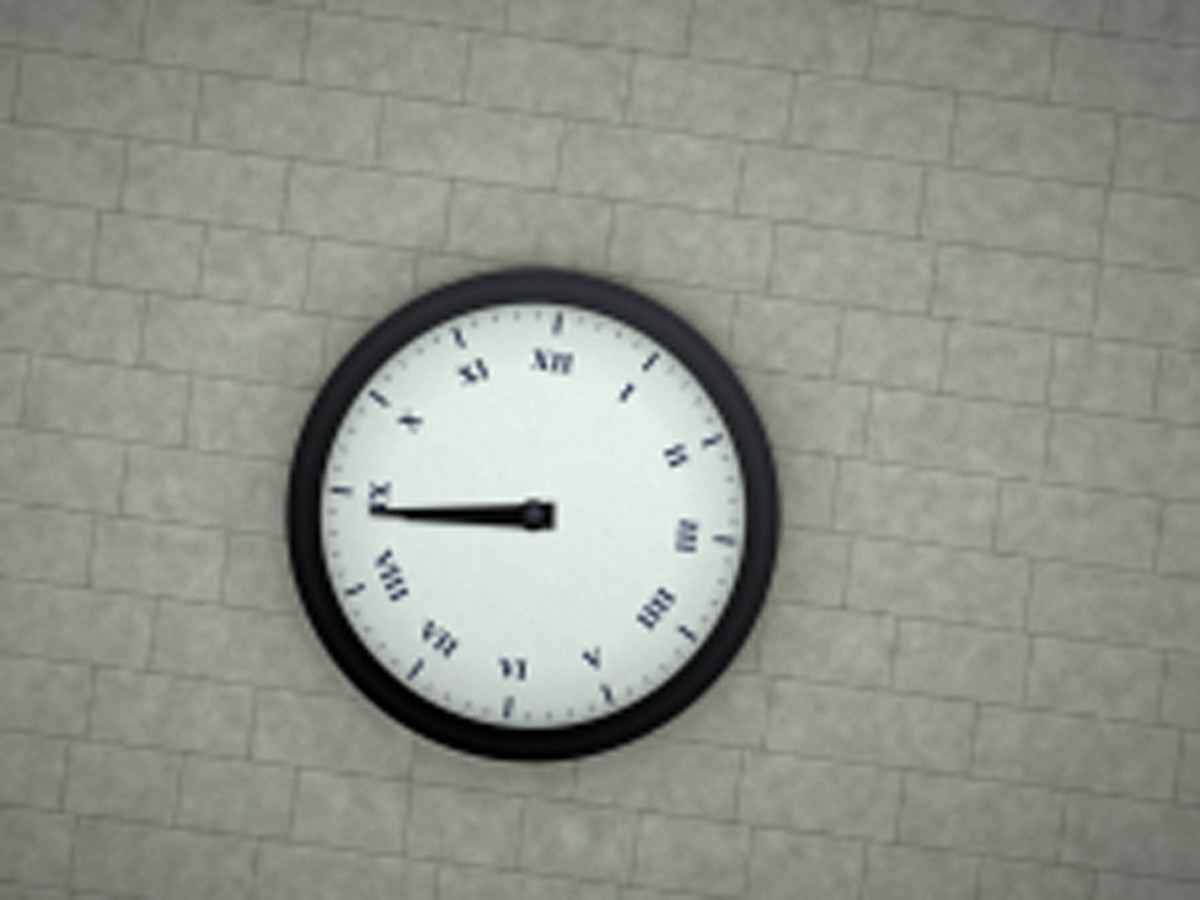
8:44
